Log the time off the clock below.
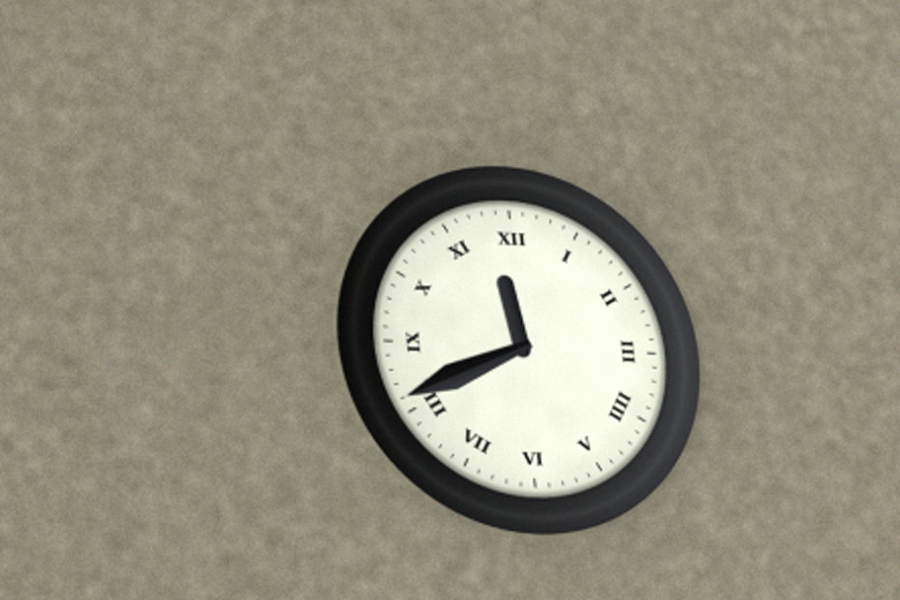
11:41
